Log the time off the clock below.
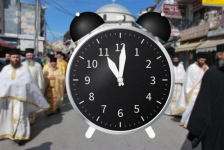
11:01
